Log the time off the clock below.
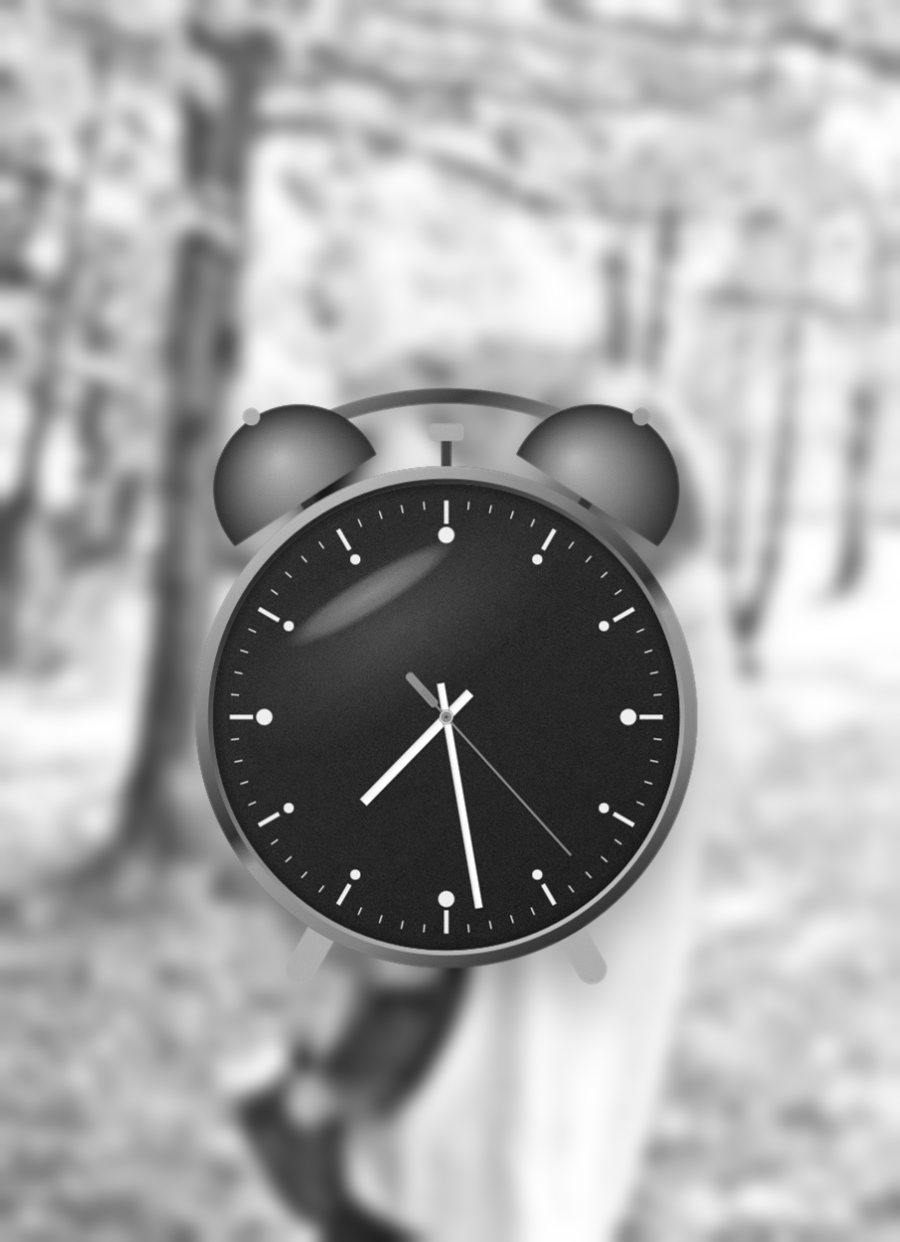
7:28:23
